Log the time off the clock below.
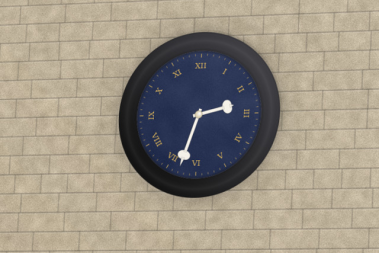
2:33
